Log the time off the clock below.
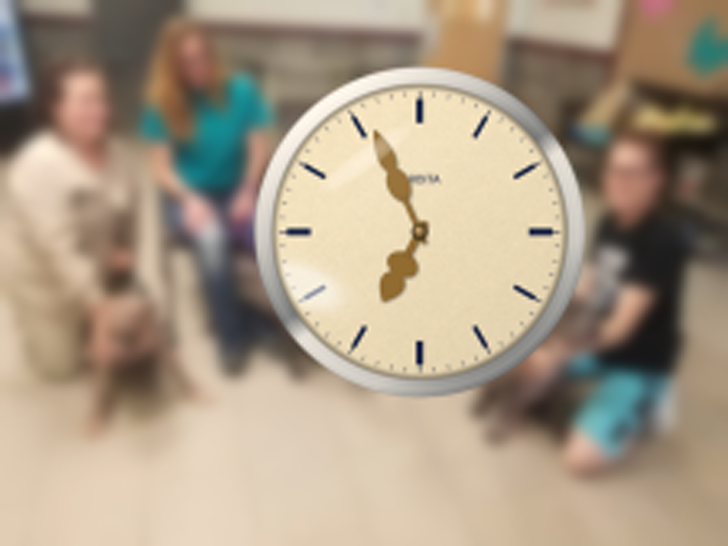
6:56
